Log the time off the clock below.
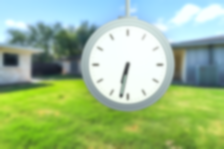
6:32
